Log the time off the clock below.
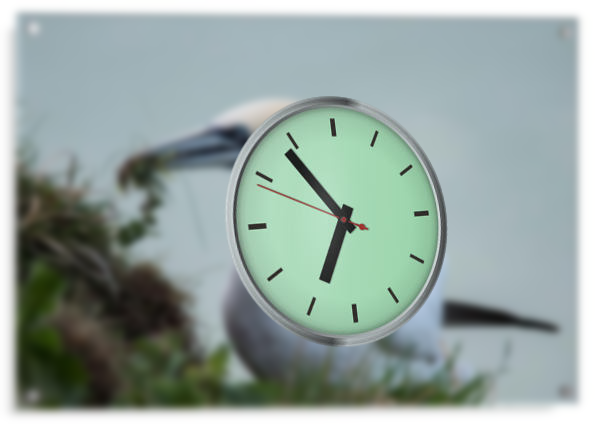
6:53:49
